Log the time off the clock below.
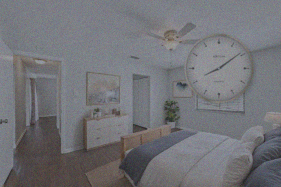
8:09
